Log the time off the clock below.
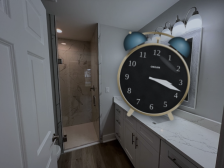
3:18
